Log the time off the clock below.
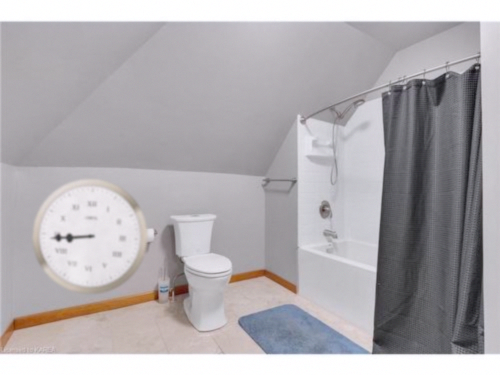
8:44
